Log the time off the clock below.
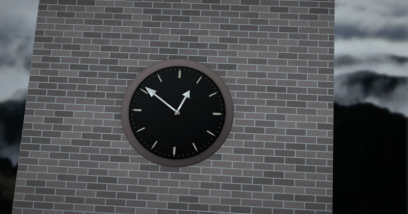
12:51
